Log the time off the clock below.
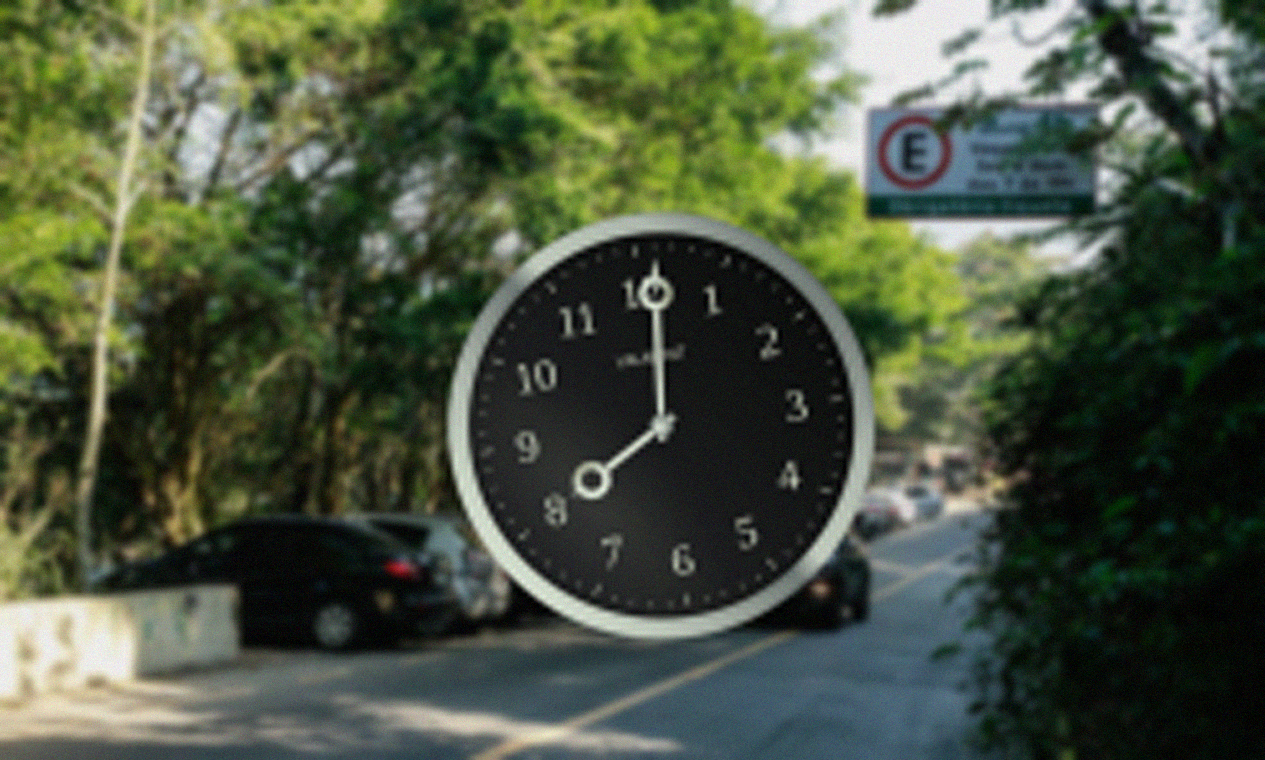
8:01
